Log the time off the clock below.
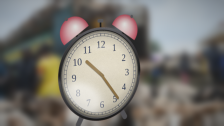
10:24
